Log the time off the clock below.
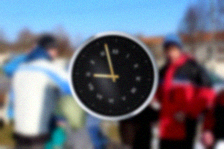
8:57
